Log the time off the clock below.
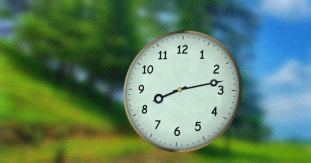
8:13
